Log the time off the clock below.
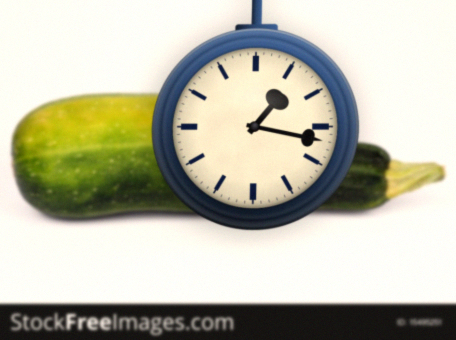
1:17
